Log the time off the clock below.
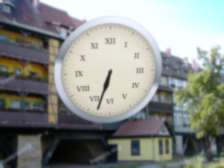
6:33
